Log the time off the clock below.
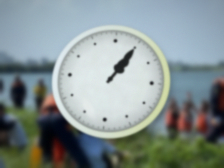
1:05
